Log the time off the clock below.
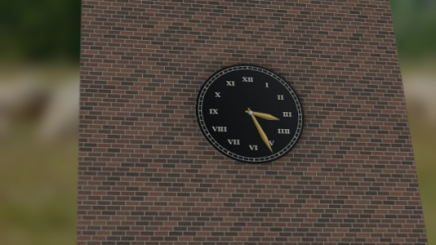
3:26
